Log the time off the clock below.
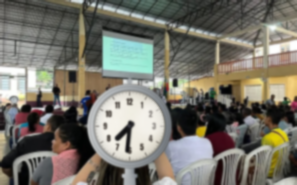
7:31
